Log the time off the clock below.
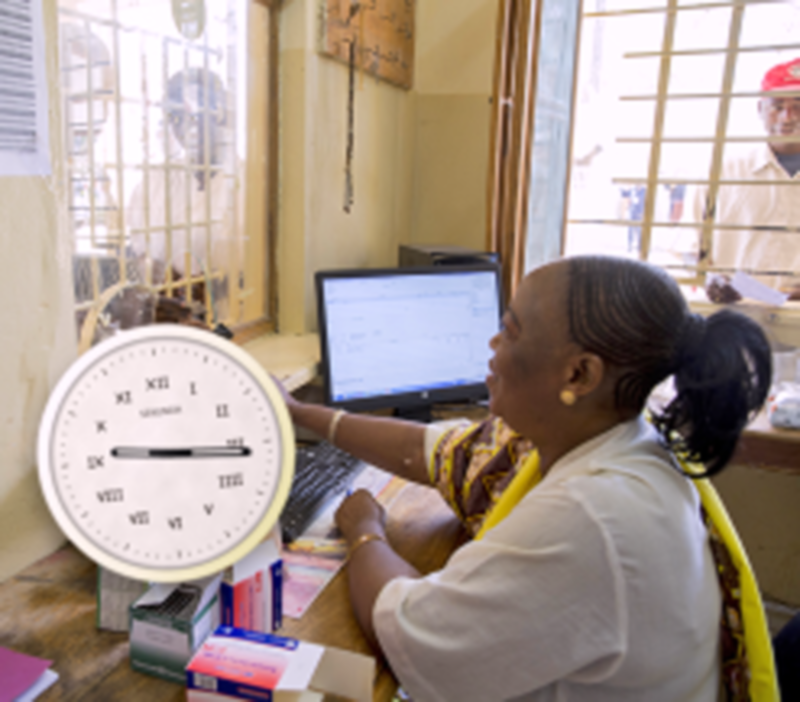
9:16
